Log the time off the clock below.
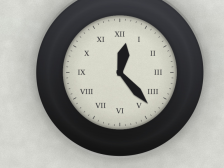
12:23
